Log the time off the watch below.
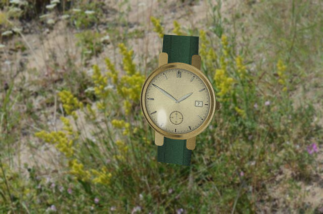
1:50
